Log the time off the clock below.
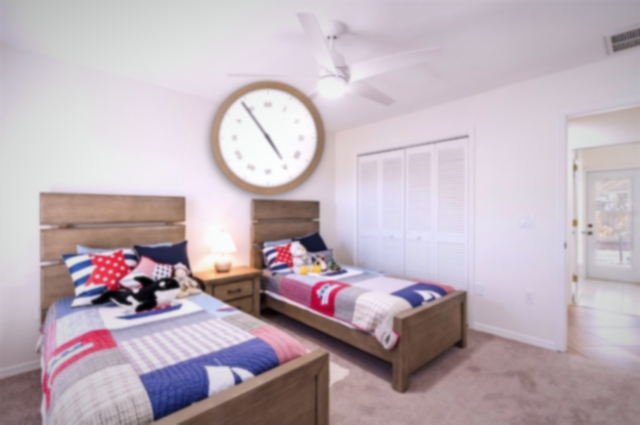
4:54
